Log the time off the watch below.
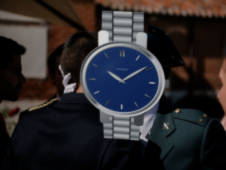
10:09
